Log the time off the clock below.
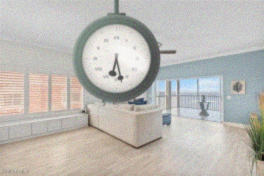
6:28
